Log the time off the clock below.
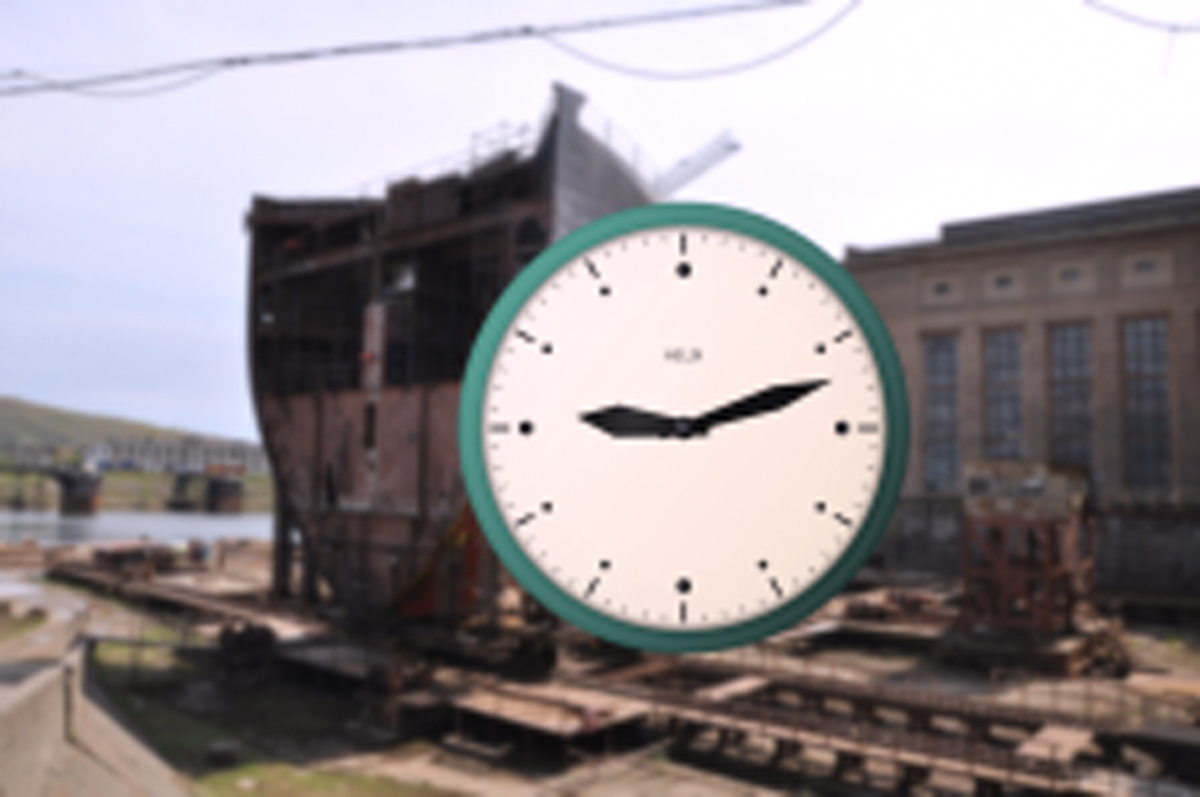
9:12
